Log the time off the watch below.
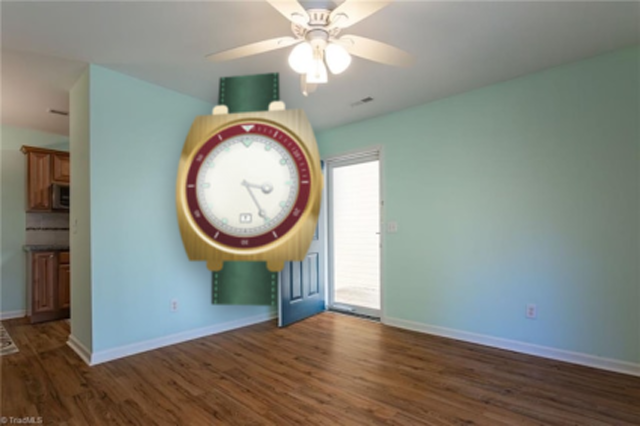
3:25
